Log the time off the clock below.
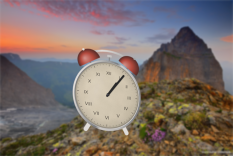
1:06
